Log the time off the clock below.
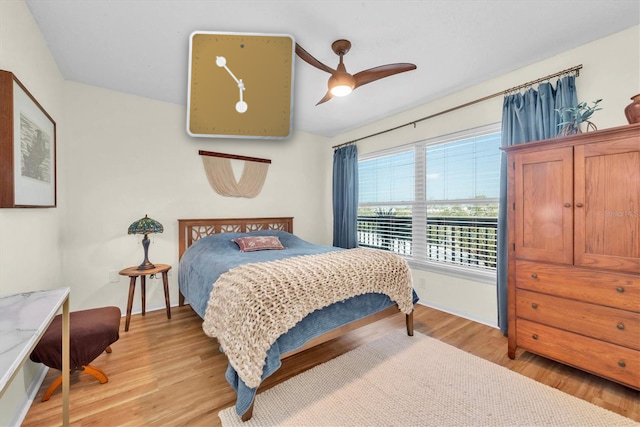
5:53
